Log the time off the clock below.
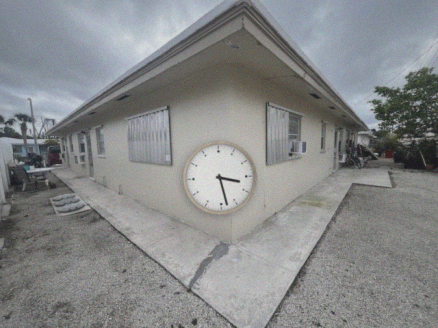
3:28
